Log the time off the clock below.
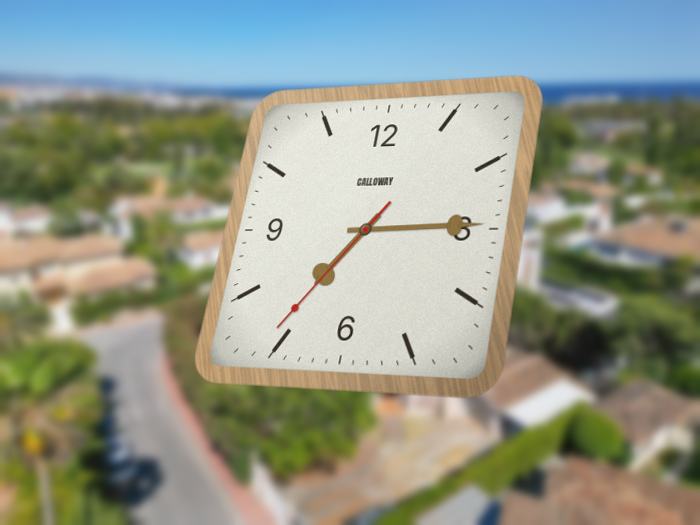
7:14:36
